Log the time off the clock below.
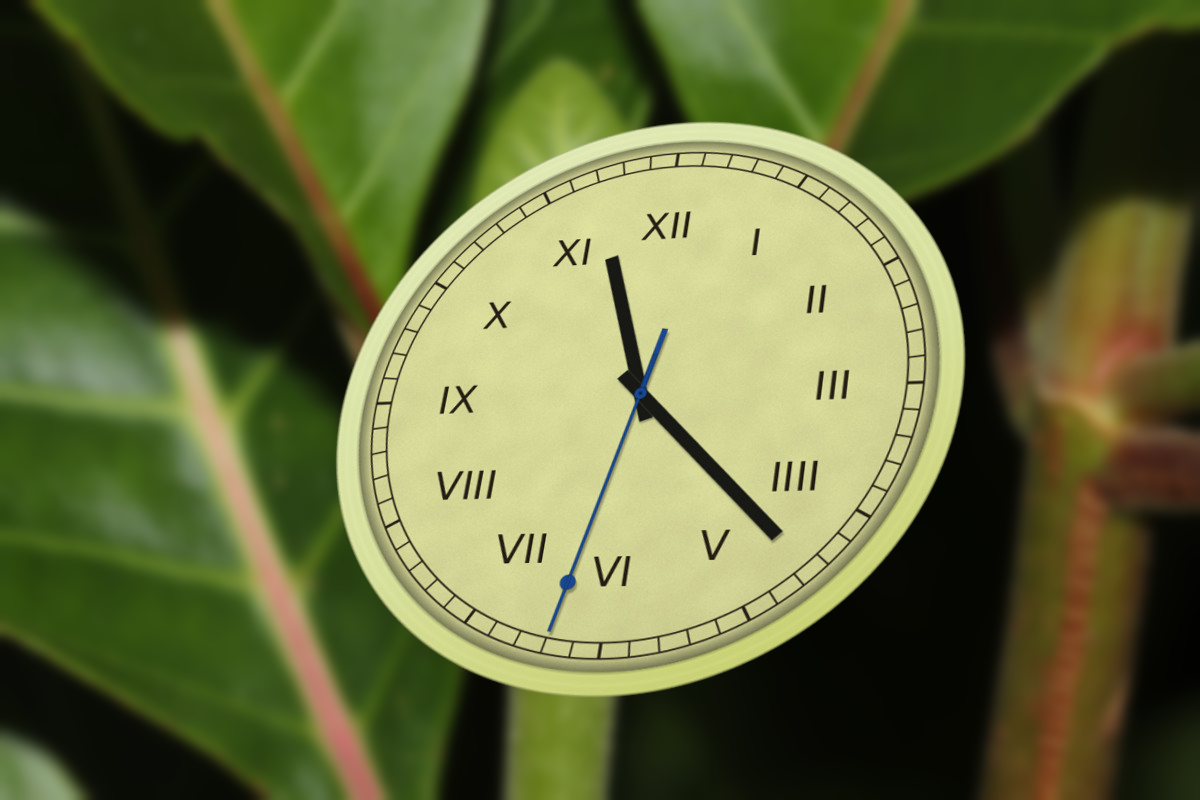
11:22:32
